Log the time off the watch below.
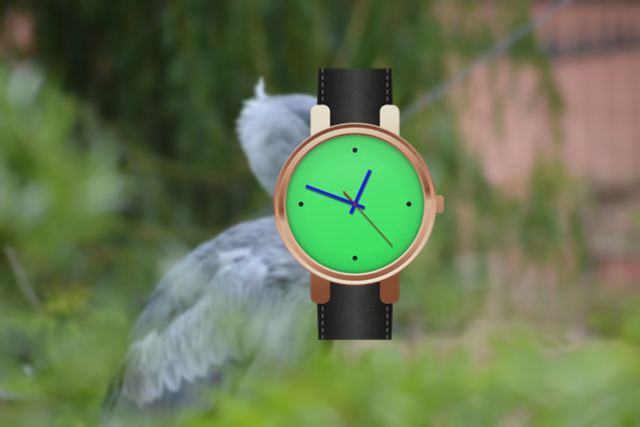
12:48:23
